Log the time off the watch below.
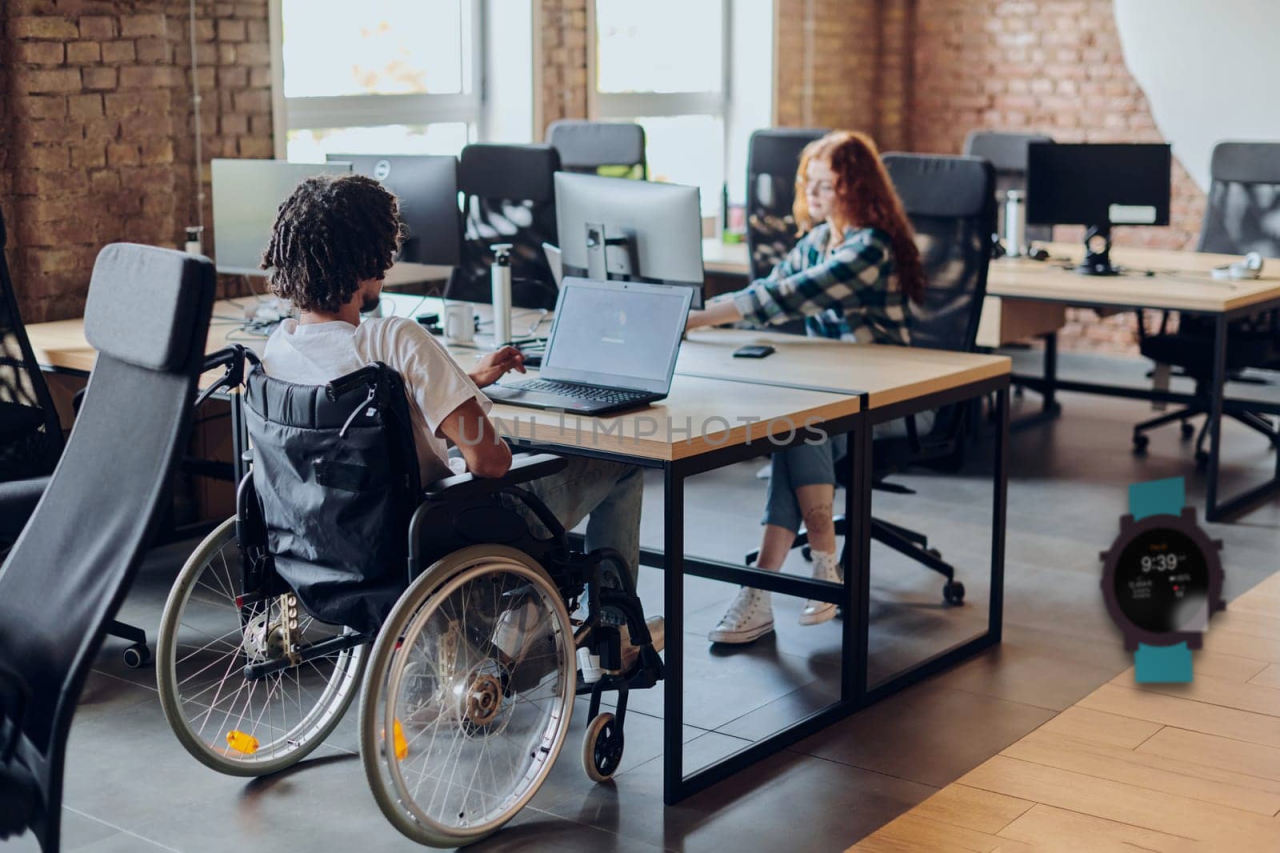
9:39
